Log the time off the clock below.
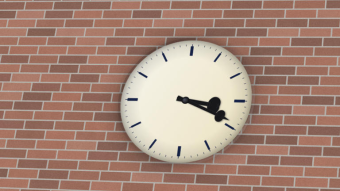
3:19
